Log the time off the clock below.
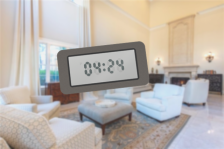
4:24
